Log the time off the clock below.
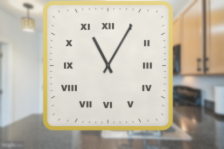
11:05
